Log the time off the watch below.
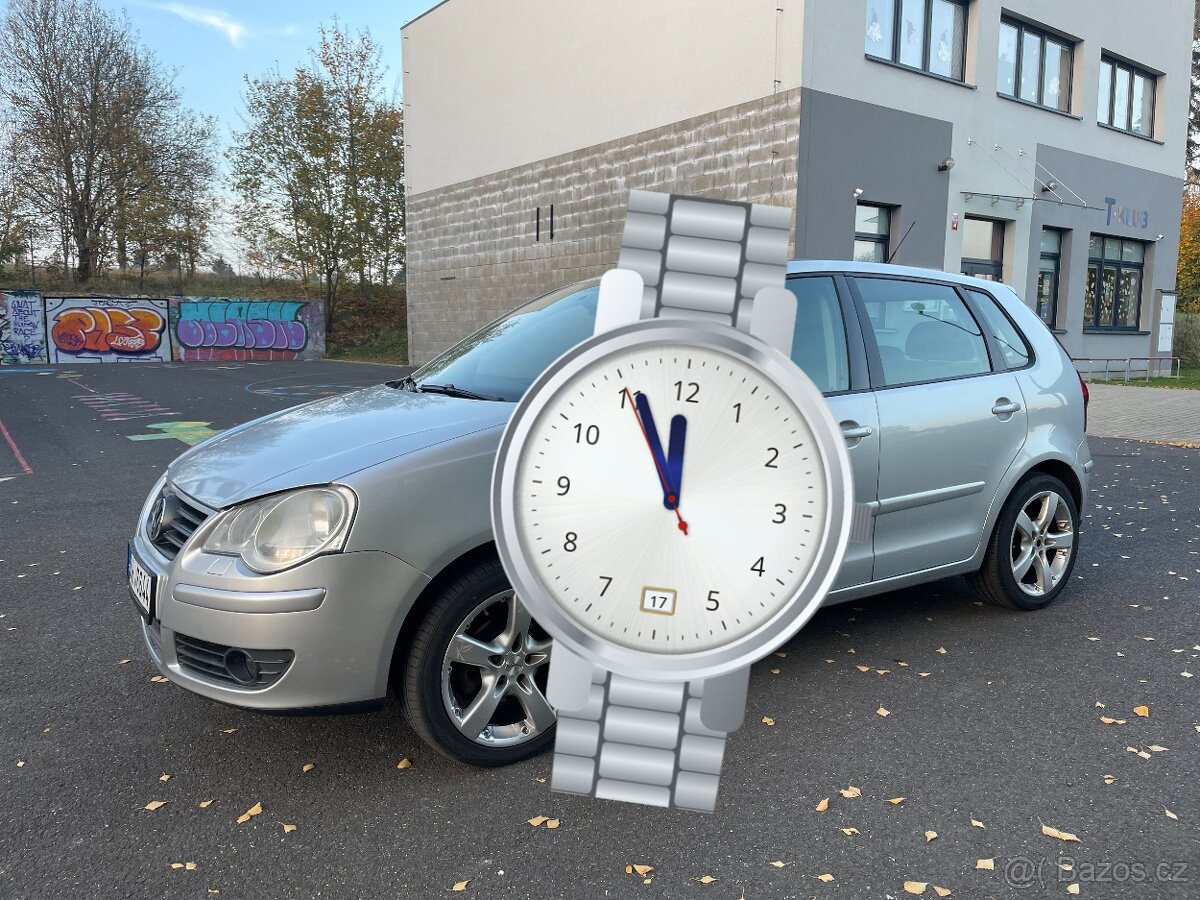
11:55:55
